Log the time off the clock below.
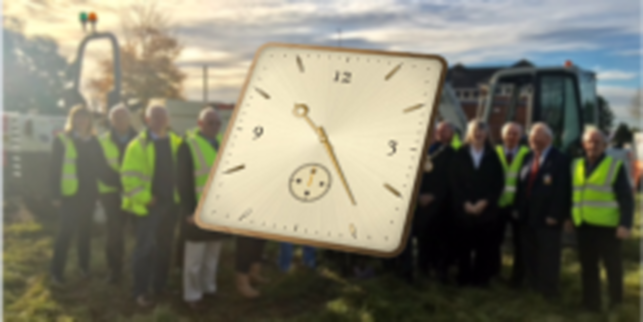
10:24
